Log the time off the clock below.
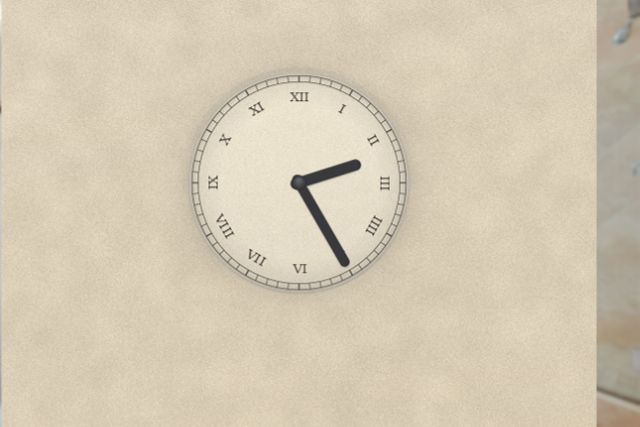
2:25
